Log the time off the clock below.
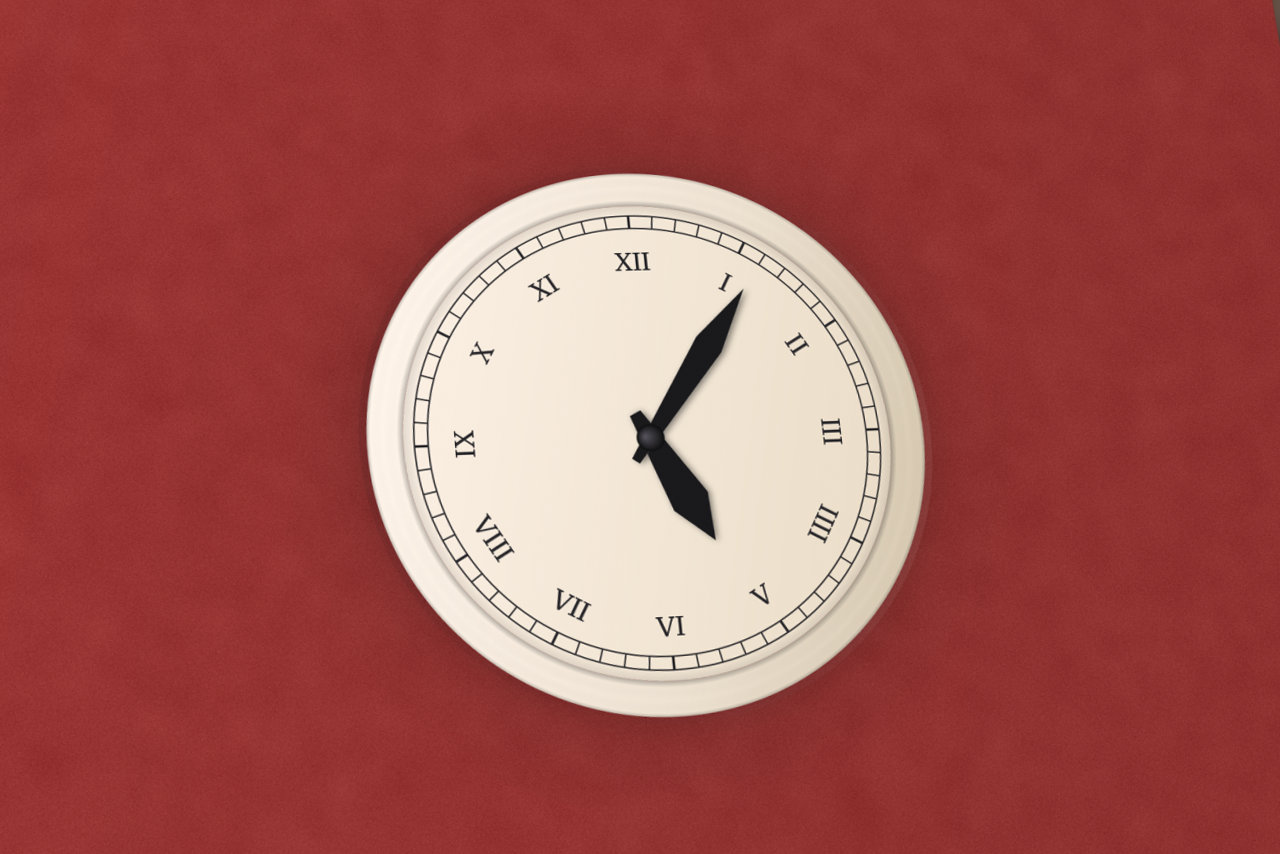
5:06
